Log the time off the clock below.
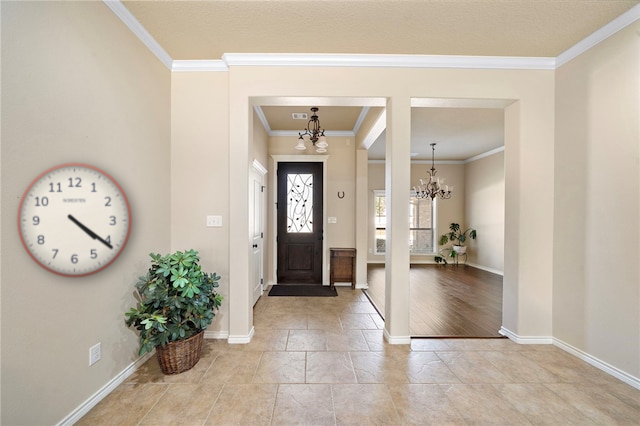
4:21
